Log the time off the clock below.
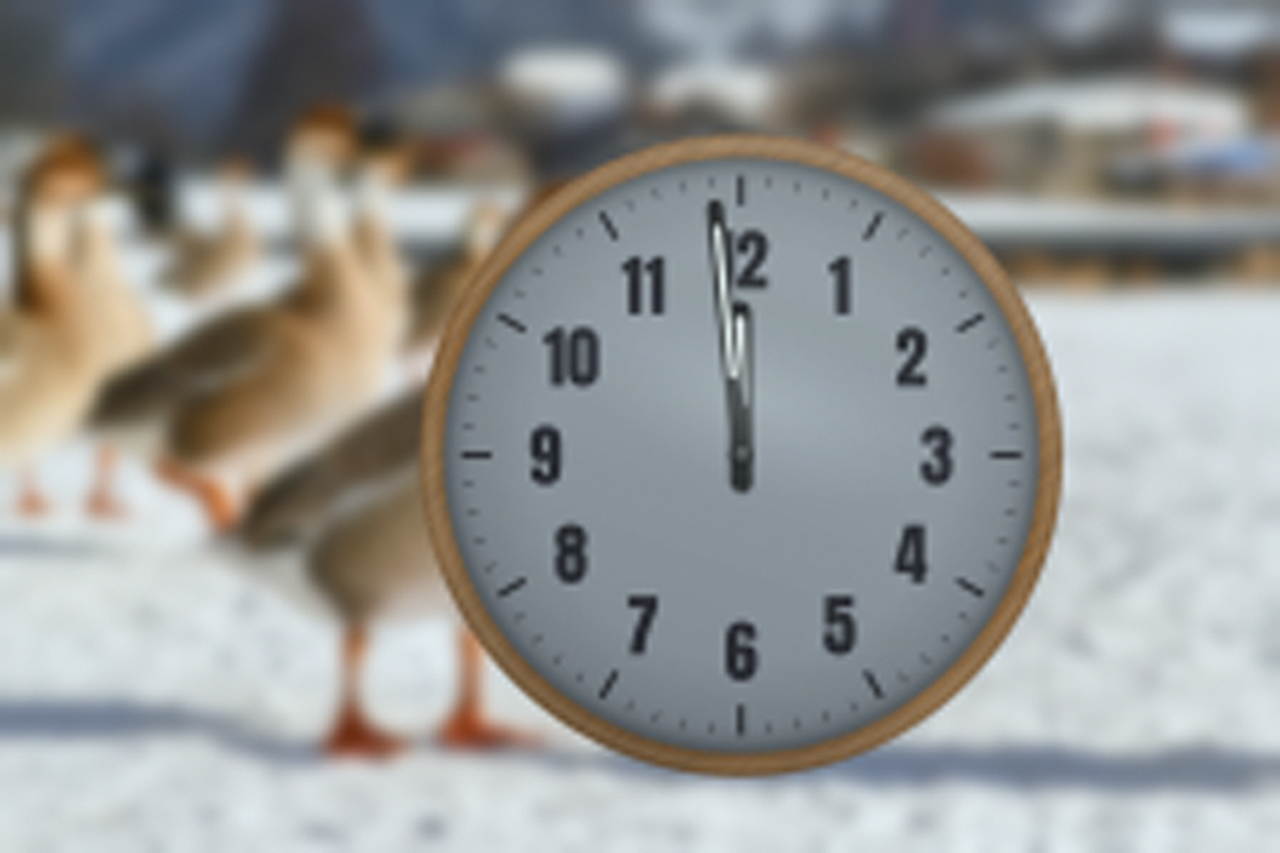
11:59
